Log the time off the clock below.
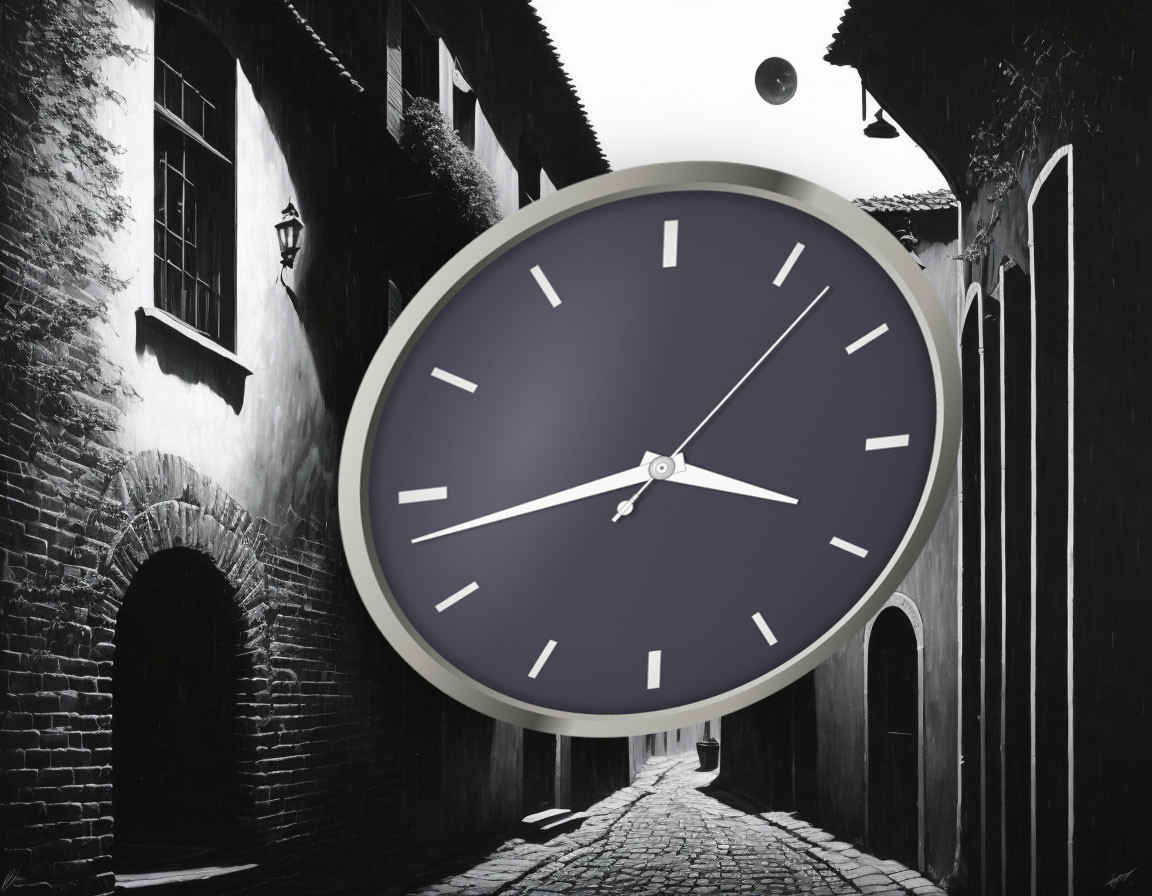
3:43:07
